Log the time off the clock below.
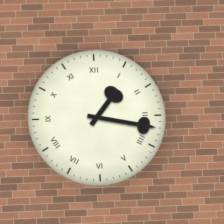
1:17
